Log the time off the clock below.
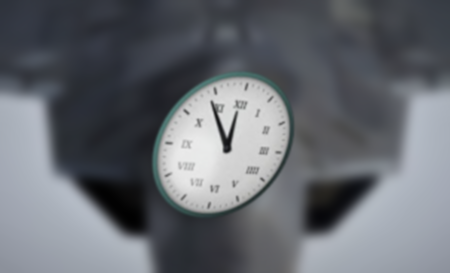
11:54
